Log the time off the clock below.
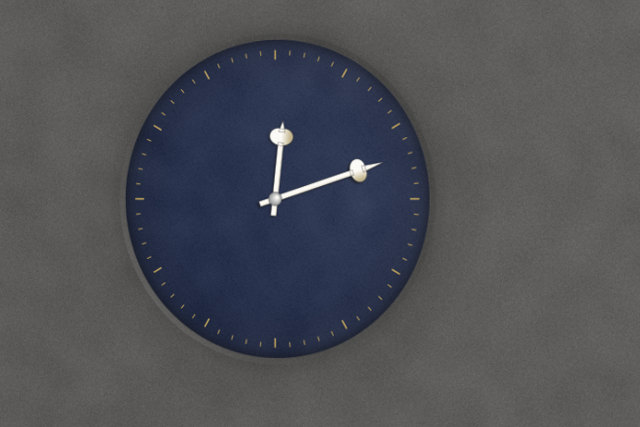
12:12
